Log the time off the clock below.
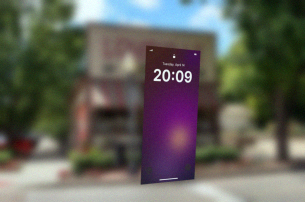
20:09
